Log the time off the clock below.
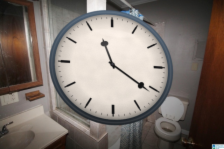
11:21
